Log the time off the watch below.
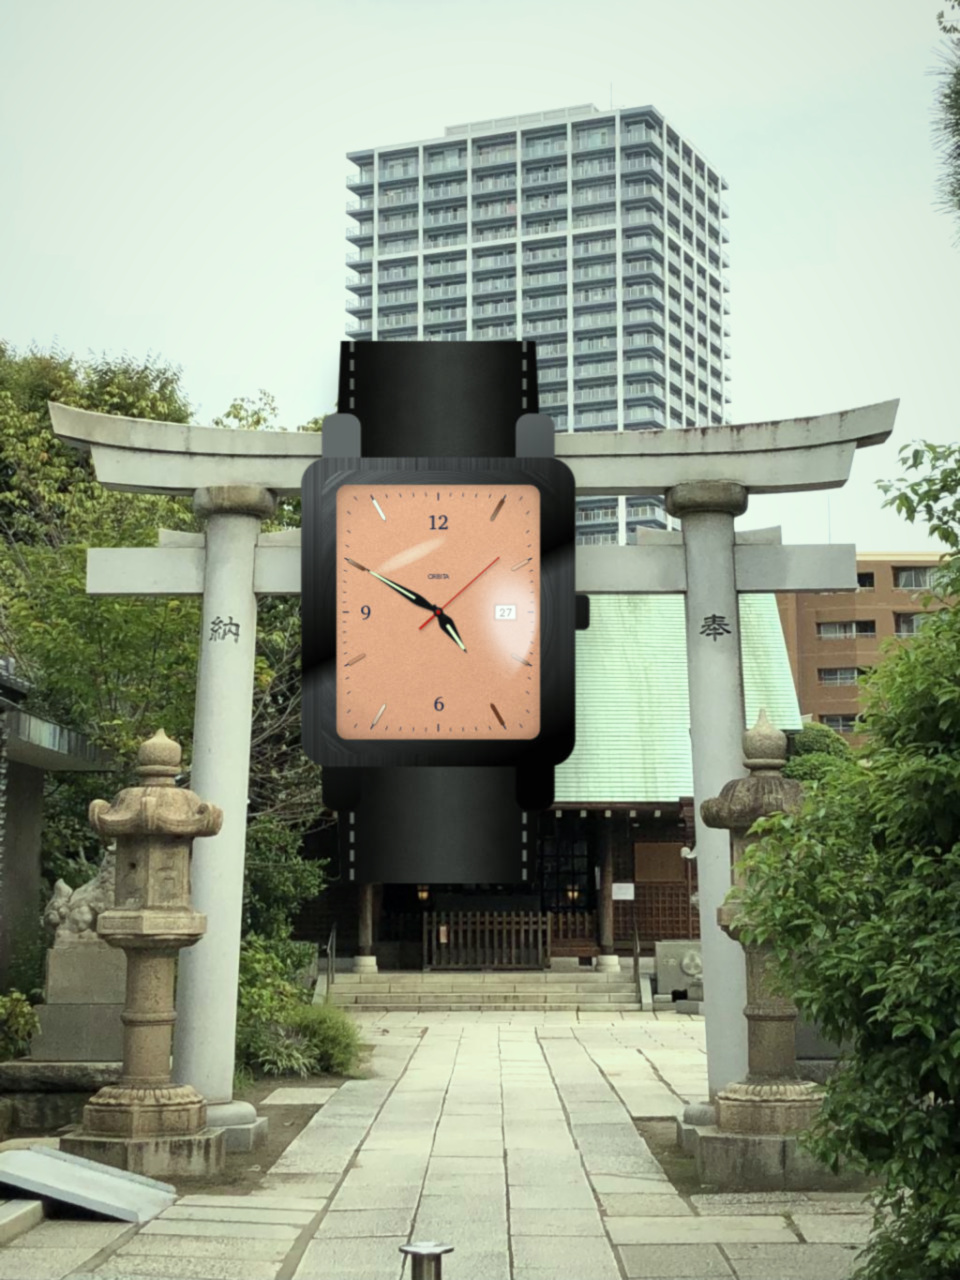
4:50:08
